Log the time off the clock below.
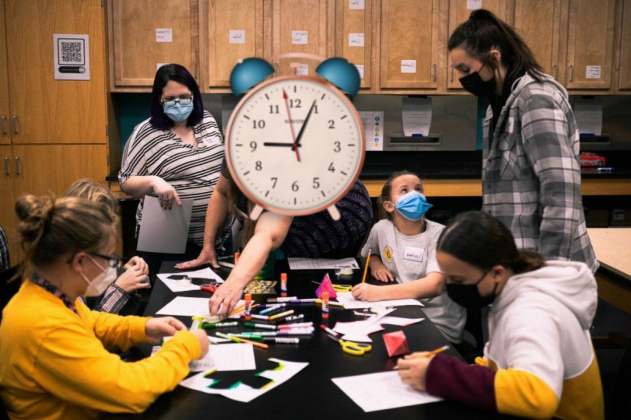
9:03:58
